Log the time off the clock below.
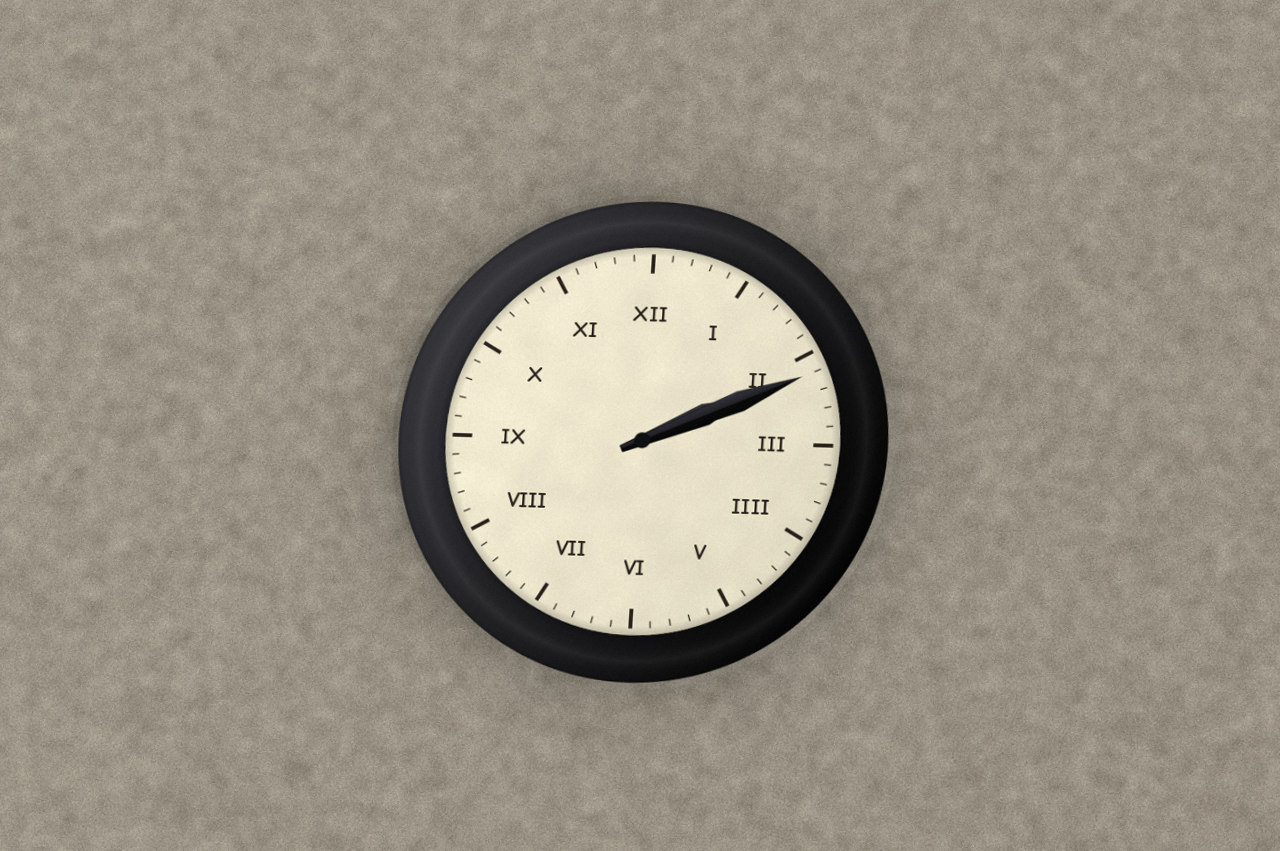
2:11
